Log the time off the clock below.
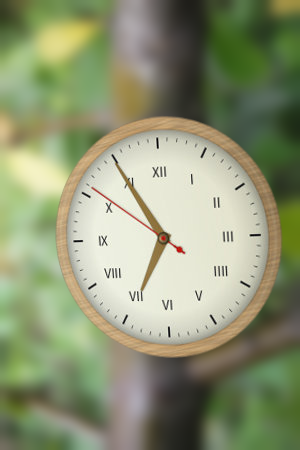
6:54:51
